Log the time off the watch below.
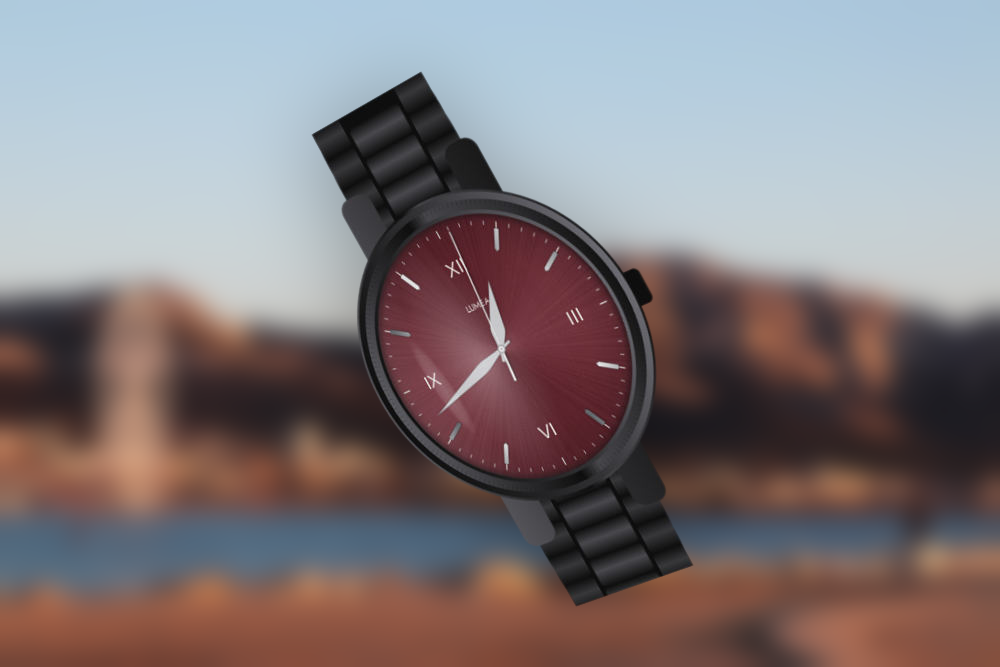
12:42:01
